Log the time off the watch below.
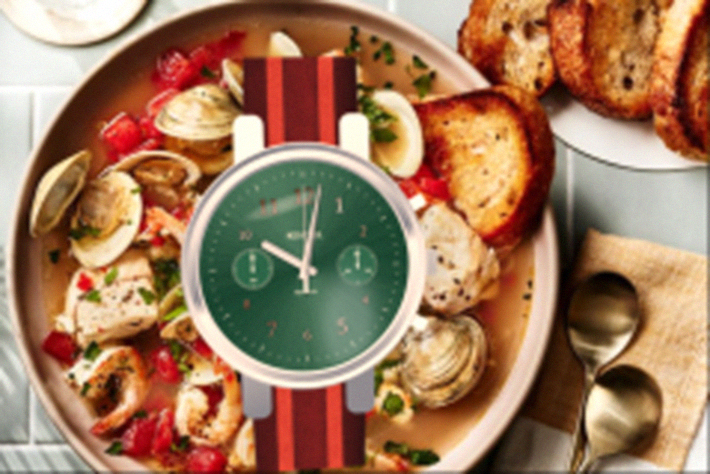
10:02
